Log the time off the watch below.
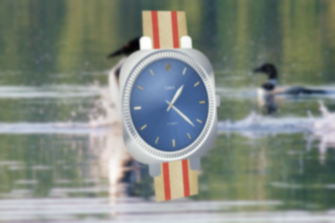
1:22
